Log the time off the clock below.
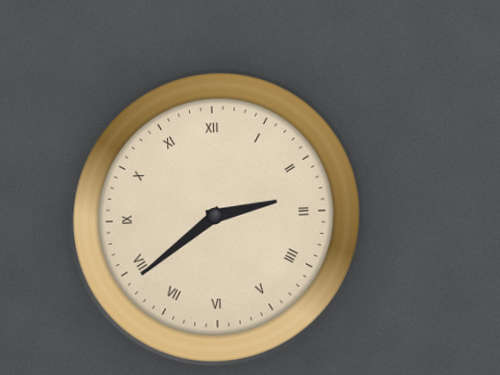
2:39
